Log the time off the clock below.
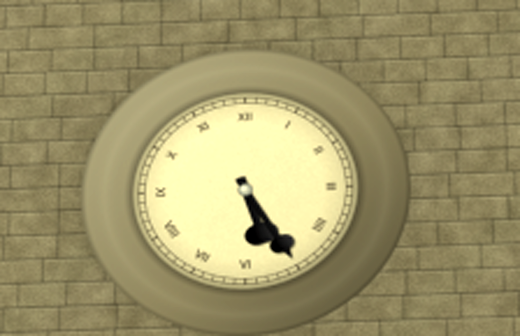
5:25
